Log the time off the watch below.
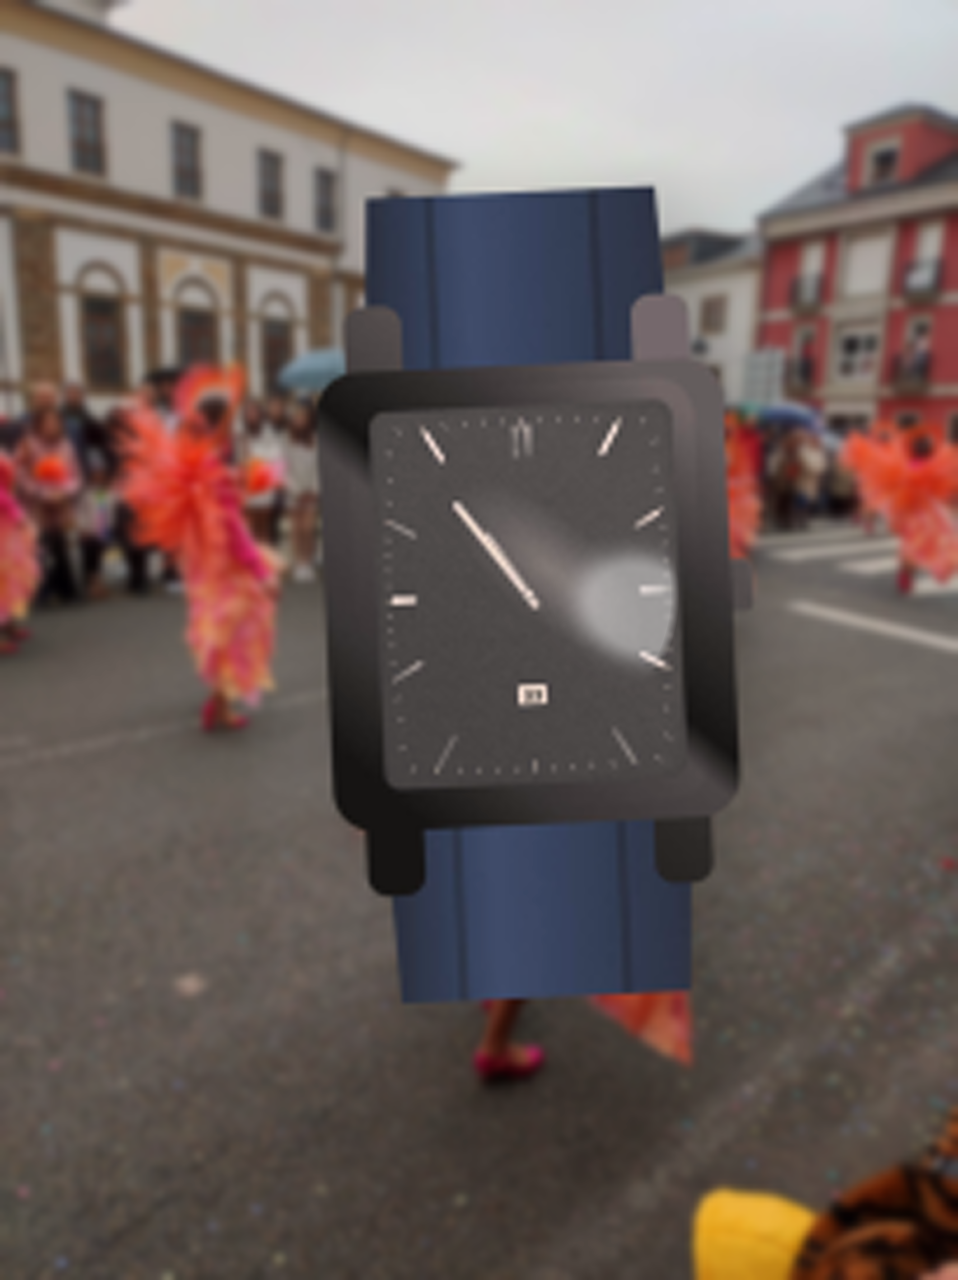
10:54
